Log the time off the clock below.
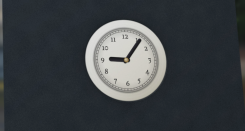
9:06
